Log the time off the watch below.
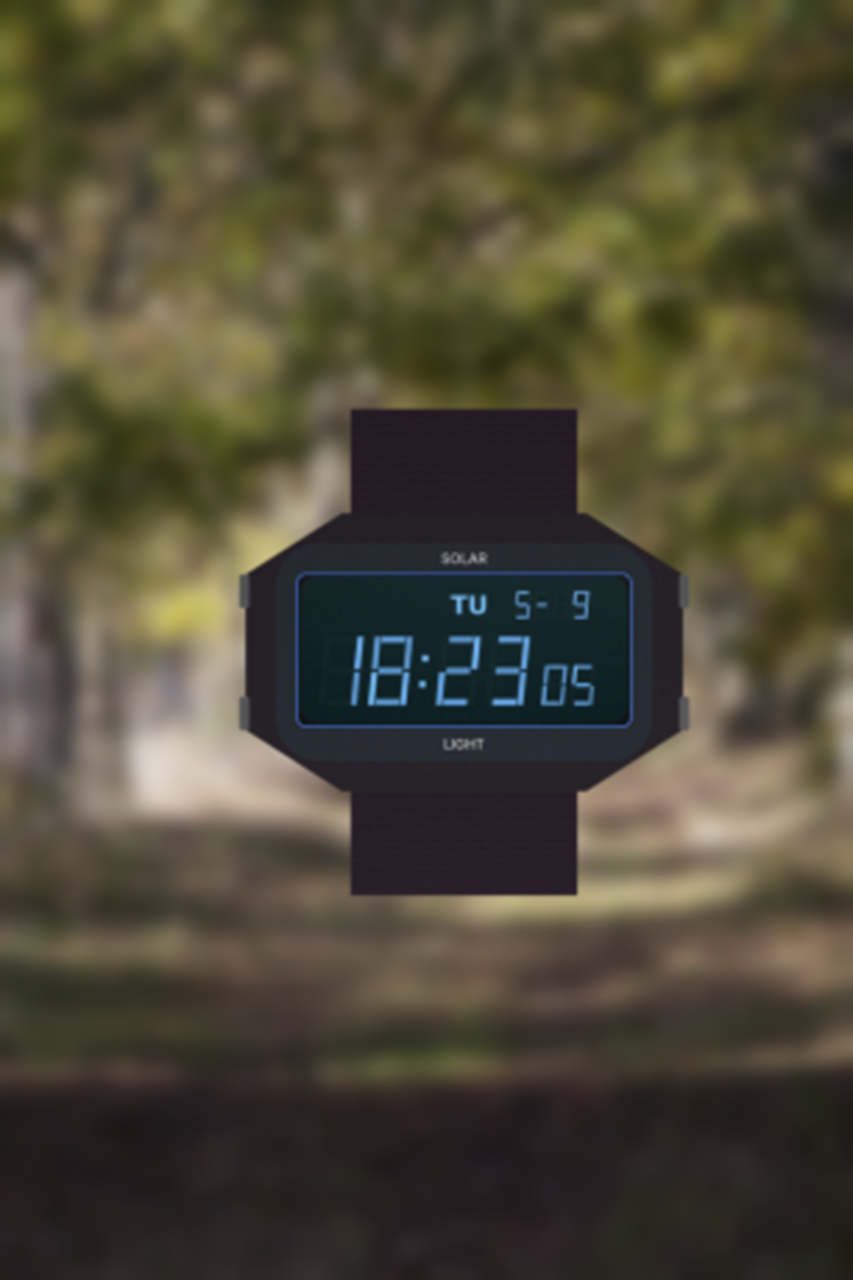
18:23:05
